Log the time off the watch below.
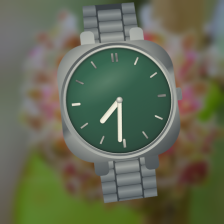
7:31
